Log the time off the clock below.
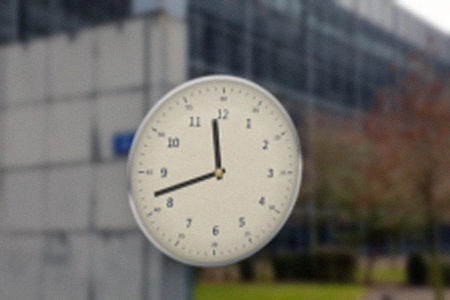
11:42
